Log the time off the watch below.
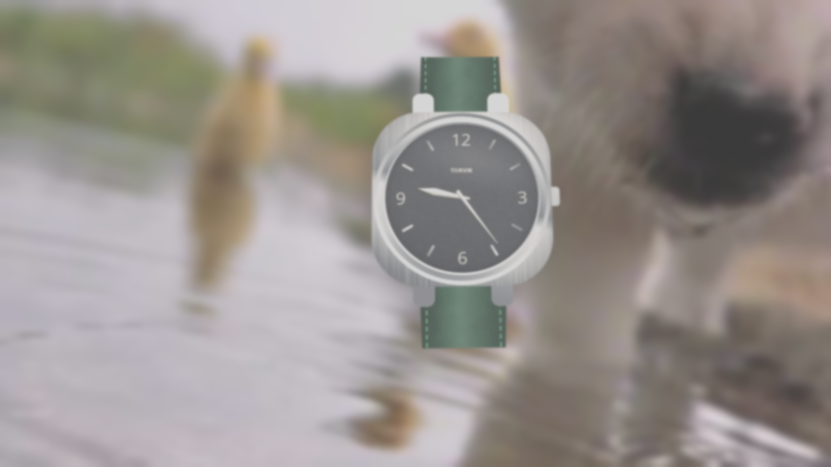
9:24
